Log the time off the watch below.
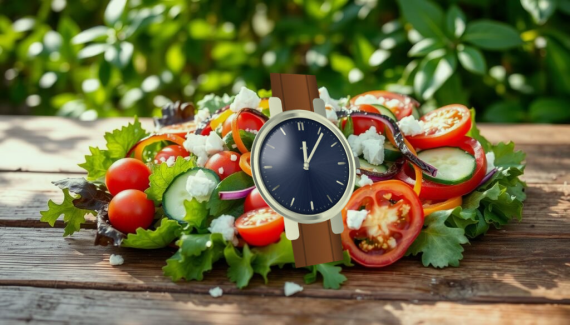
12:06
